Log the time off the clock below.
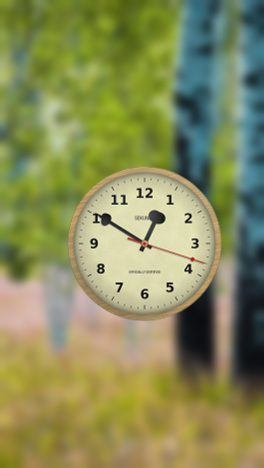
12:50:18
